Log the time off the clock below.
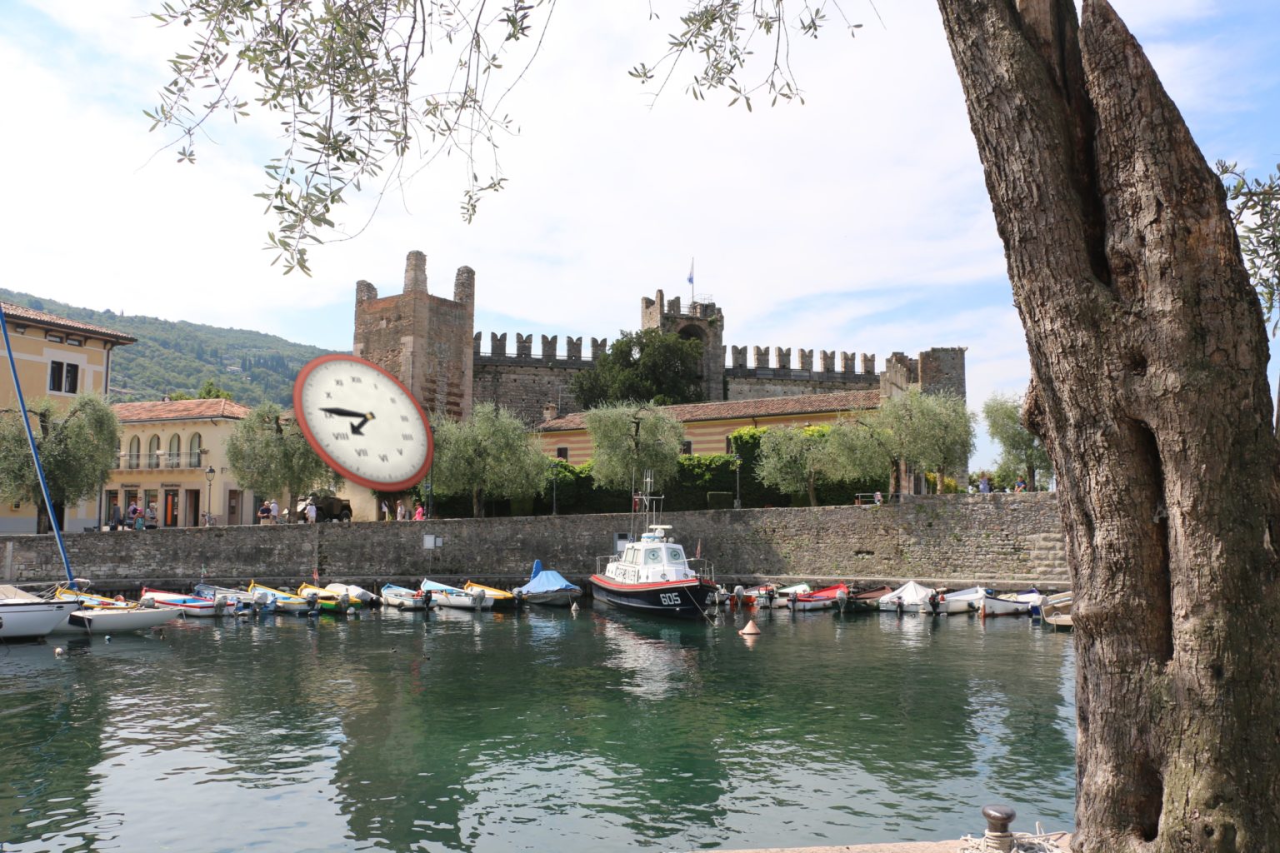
7:46
